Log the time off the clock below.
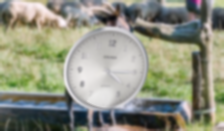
4:15
